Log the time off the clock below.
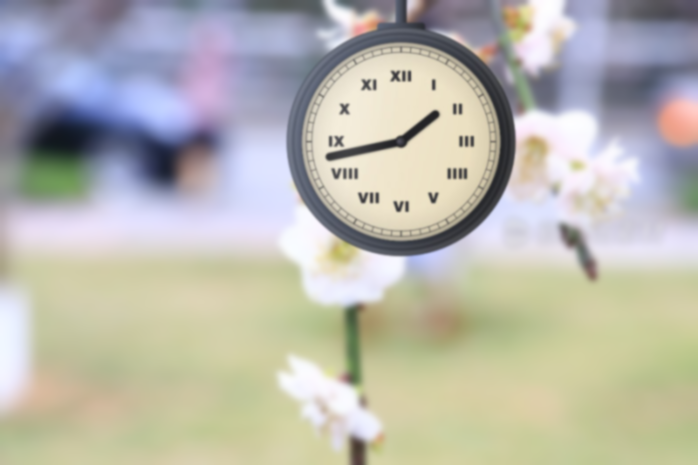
1:43
